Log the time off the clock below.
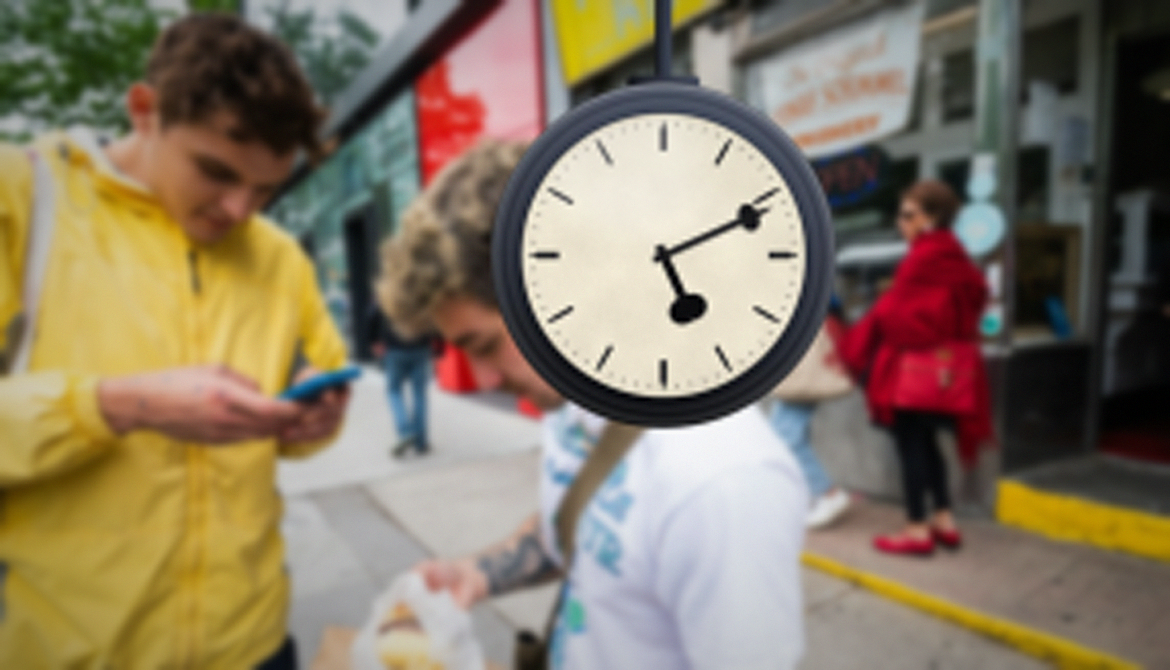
5:11
